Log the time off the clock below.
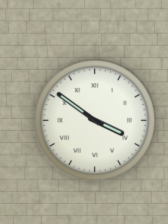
3:51
